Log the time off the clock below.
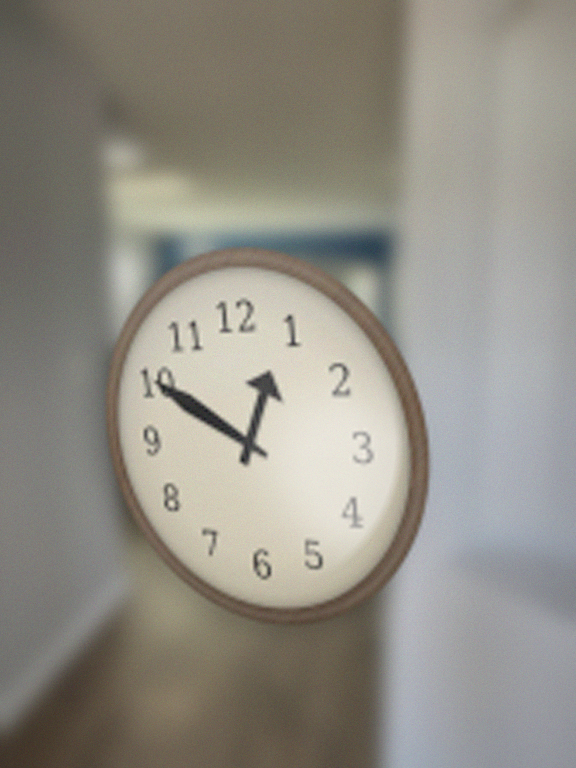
12:50
